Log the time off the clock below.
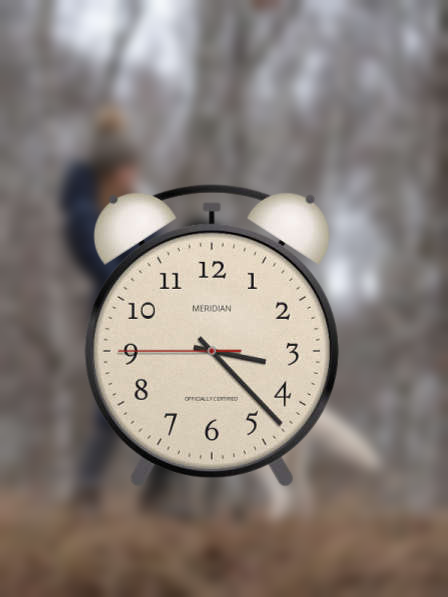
3:22:45
